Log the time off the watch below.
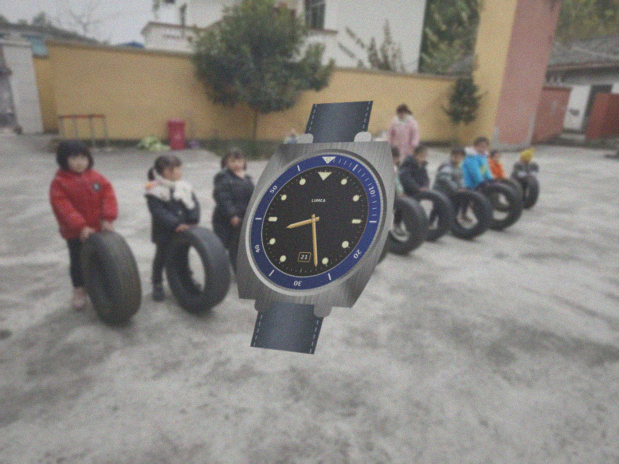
8:27
